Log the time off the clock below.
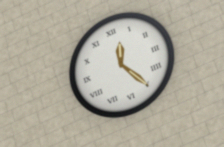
12:25
